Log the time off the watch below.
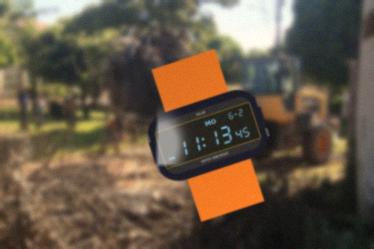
11:13:45
